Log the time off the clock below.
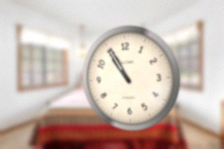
10:55
